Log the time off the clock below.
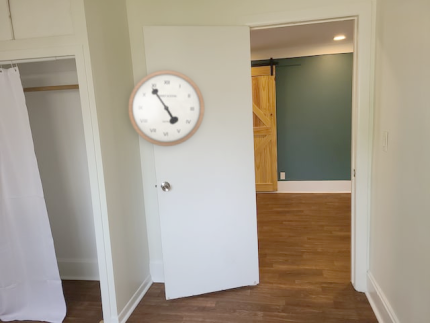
4:54
